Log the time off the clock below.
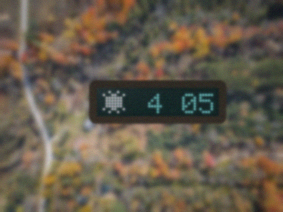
4:05
